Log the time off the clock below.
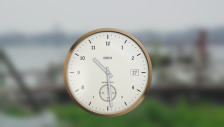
10:29
